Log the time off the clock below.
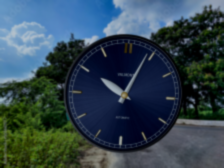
10:04
